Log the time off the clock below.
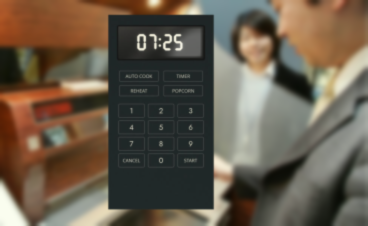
7:25
